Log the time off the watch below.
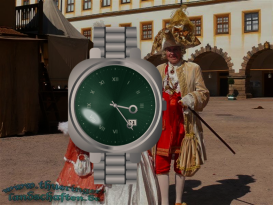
3:24
